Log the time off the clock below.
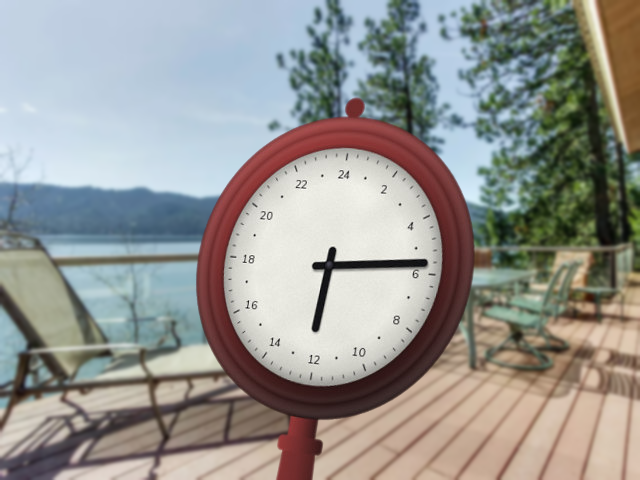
12:14
